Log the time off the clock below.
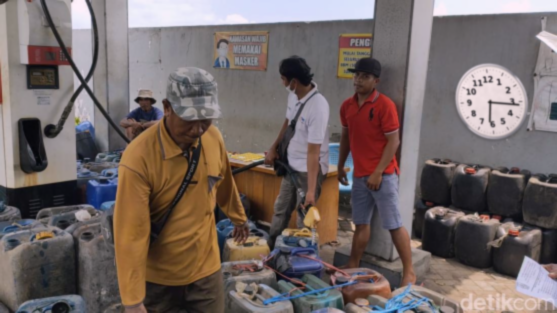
6:16
